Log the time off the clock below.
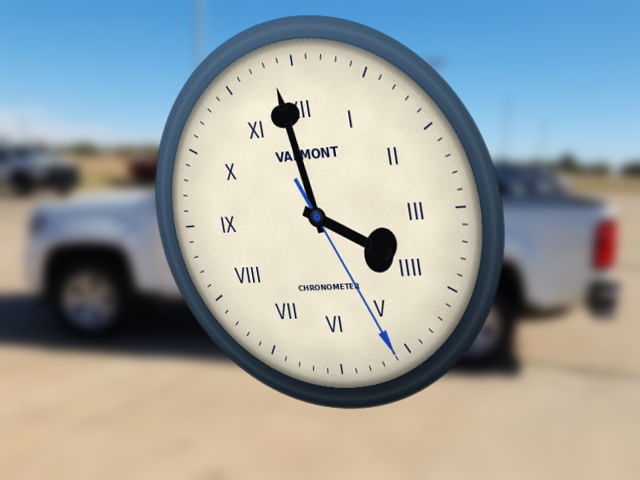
3:58:26
